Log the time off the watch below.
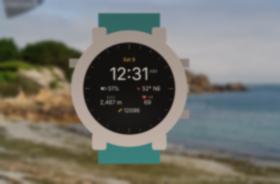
12:31
